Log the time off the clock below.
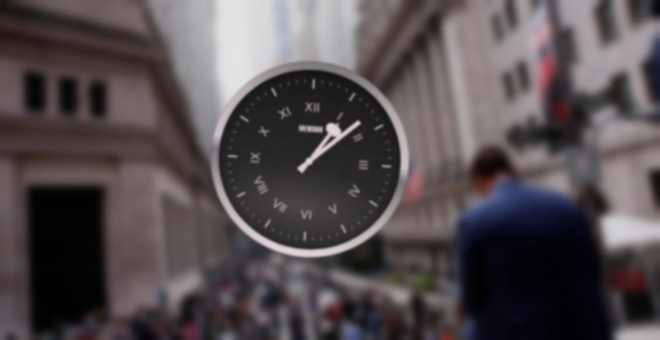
1:08
